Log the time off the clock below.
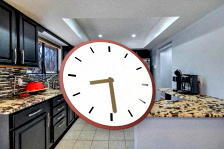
8:29
